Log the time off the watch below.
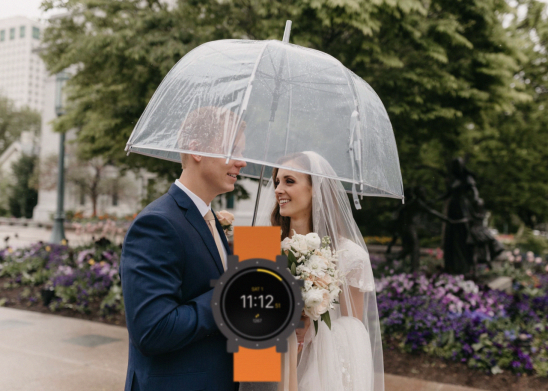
11:12
